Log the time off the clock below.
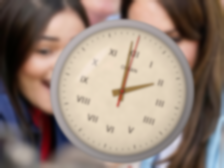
1:59:00
